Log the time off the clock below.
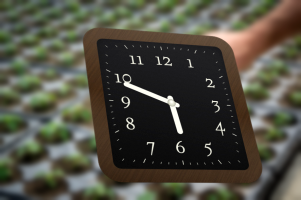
5:49
